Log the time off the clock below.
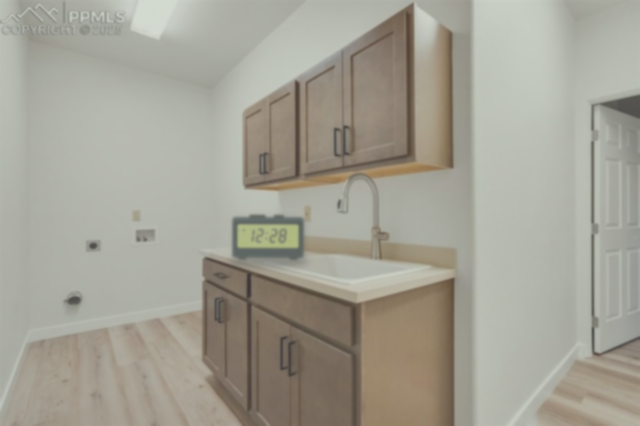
12:28
